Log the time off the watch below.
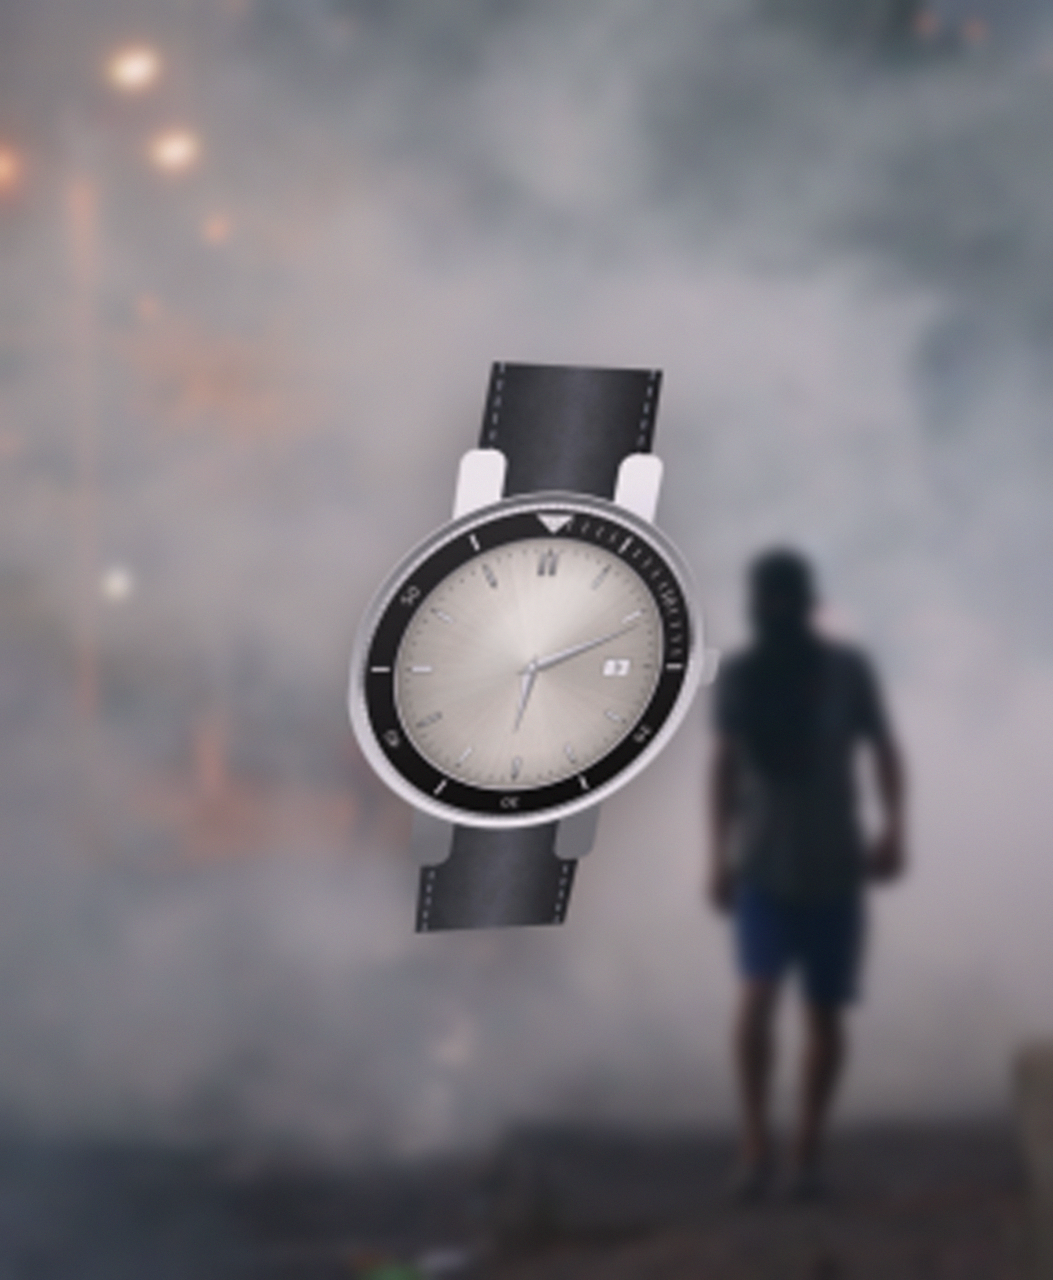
6:11
